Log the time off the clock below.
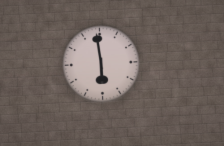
5:59
